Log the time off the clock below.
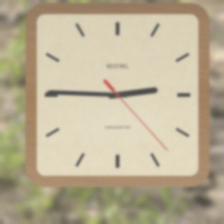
2:45:23
